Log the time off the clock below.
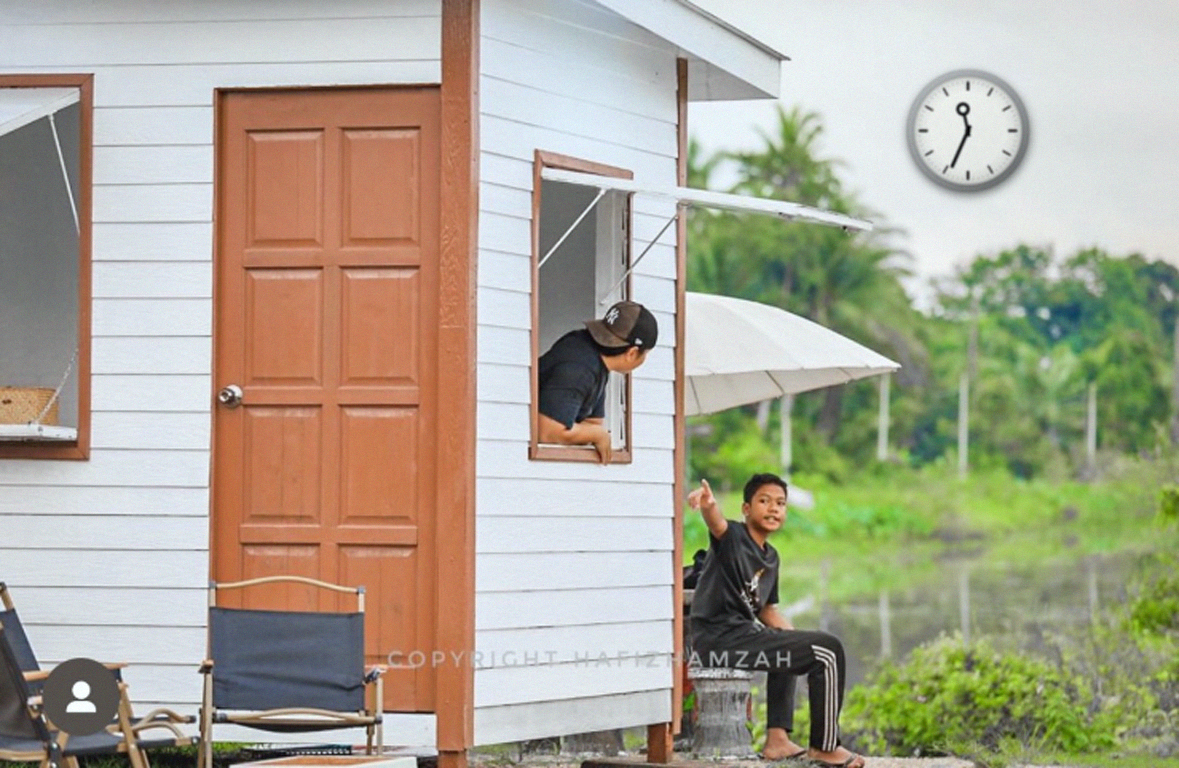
11:34
